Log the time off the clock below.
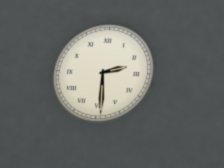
2:29
